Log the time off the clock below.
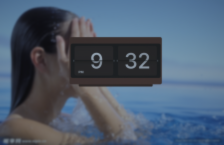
9:32
